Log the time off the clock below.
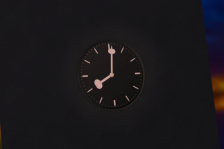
8:01
